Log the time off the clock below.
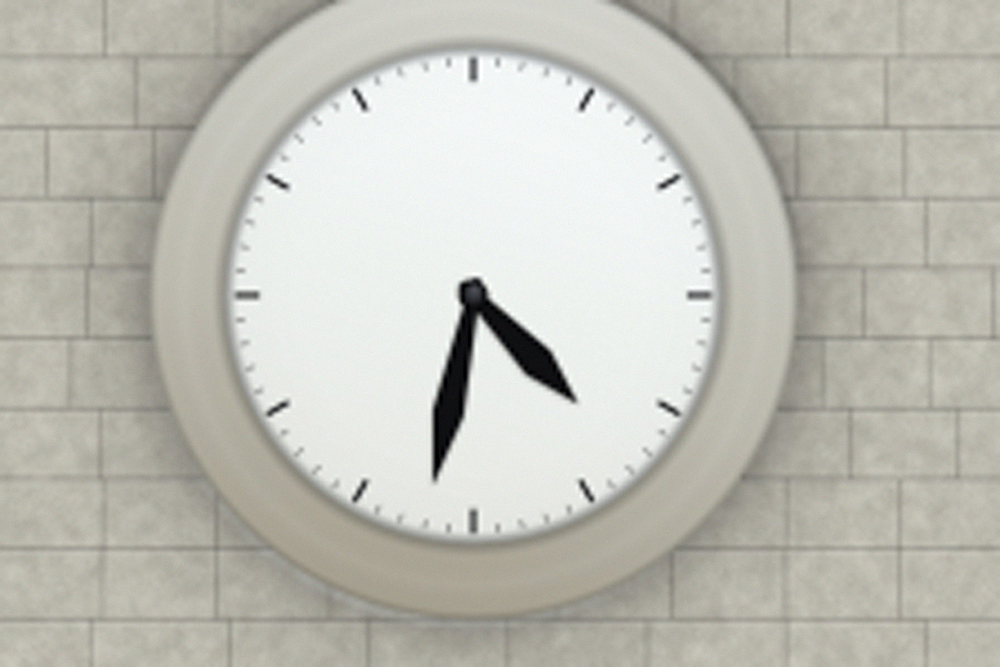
4:32
